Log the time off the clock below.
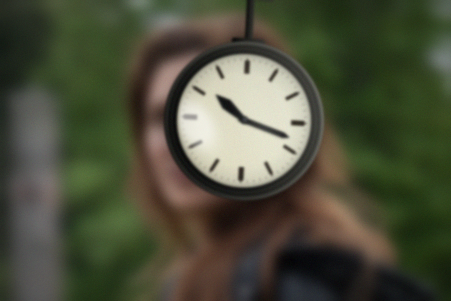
10:18
